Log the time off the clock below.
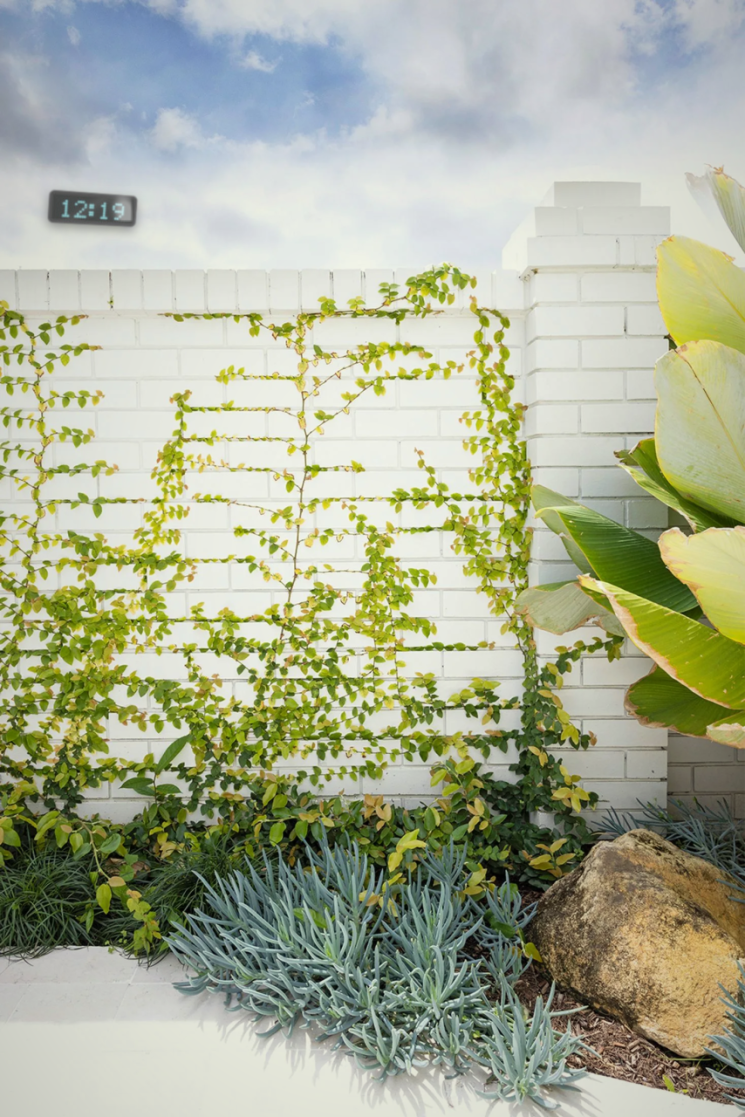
12:19
